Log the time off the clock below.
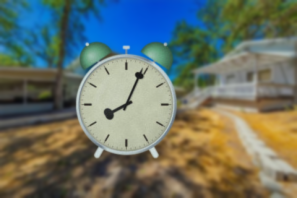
8:04
